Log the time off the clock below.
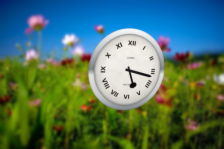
5:17
